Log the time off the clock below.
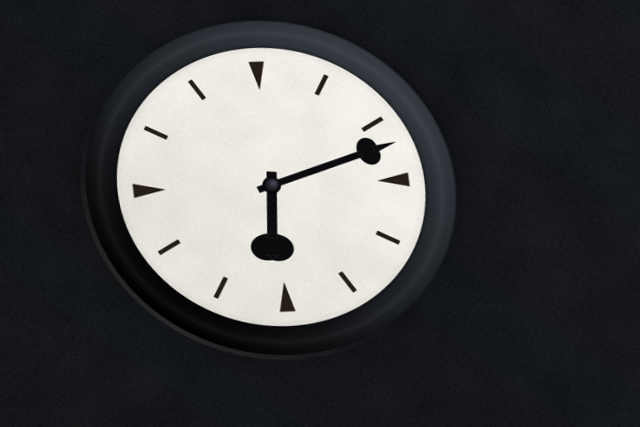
6:12
